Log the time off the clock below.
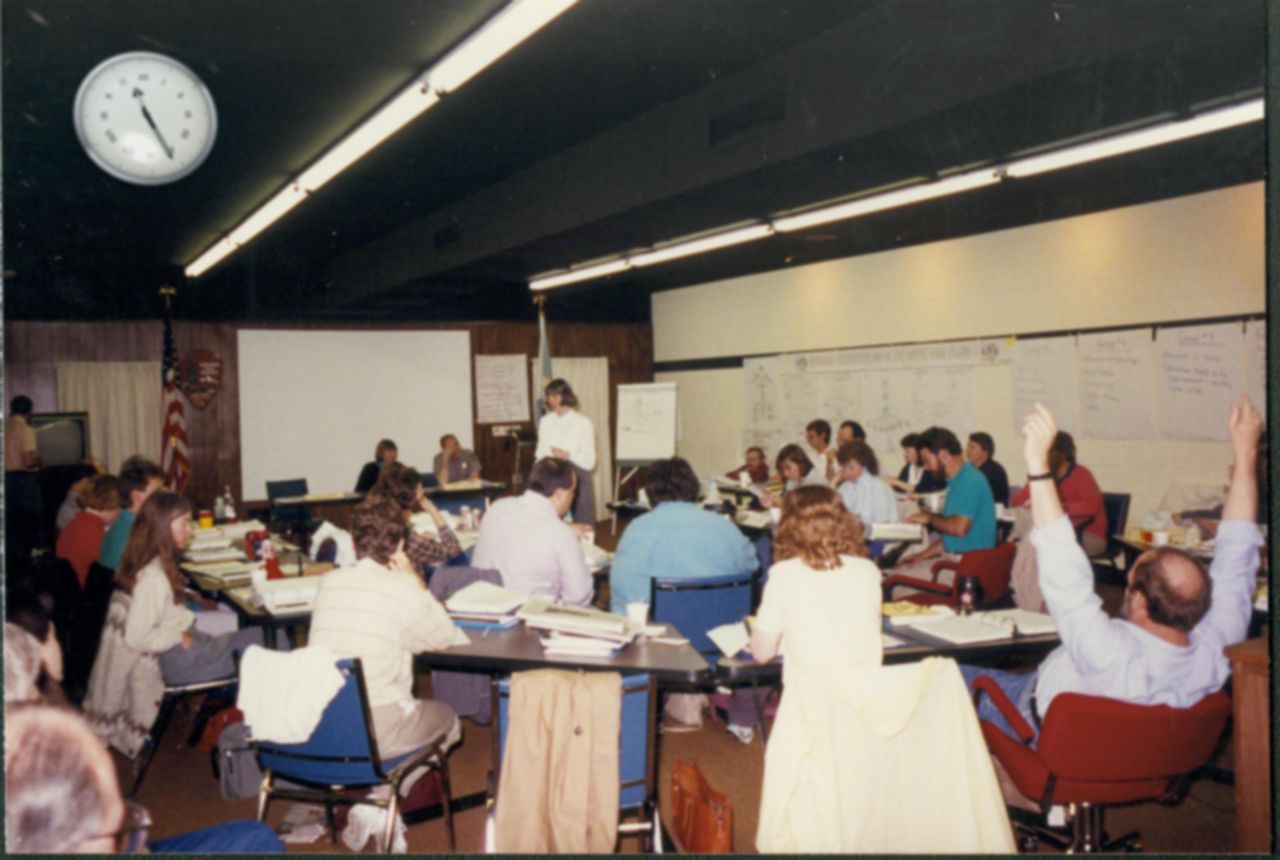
11:26
